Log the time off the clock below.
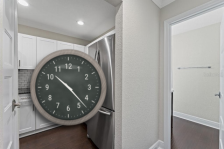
10:23
